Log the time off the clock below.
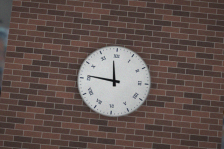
11:46
